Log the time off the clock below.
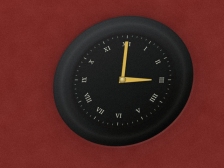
3:00
